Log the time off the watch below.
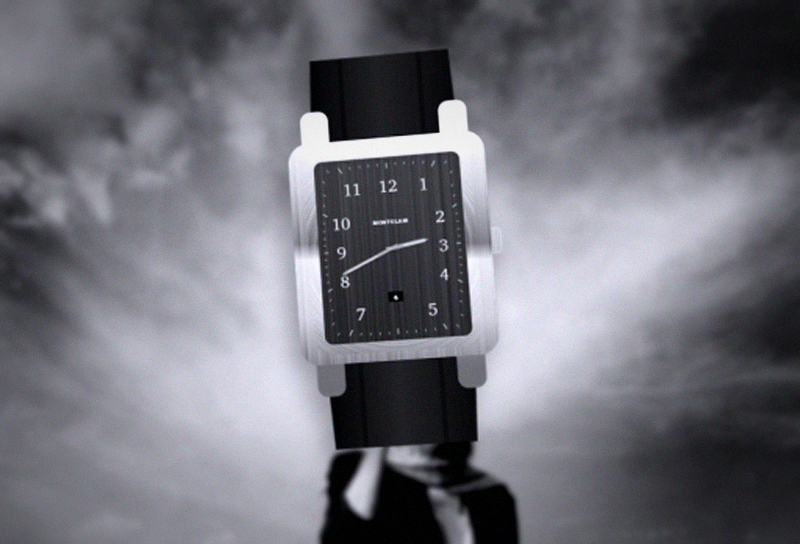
2:41
